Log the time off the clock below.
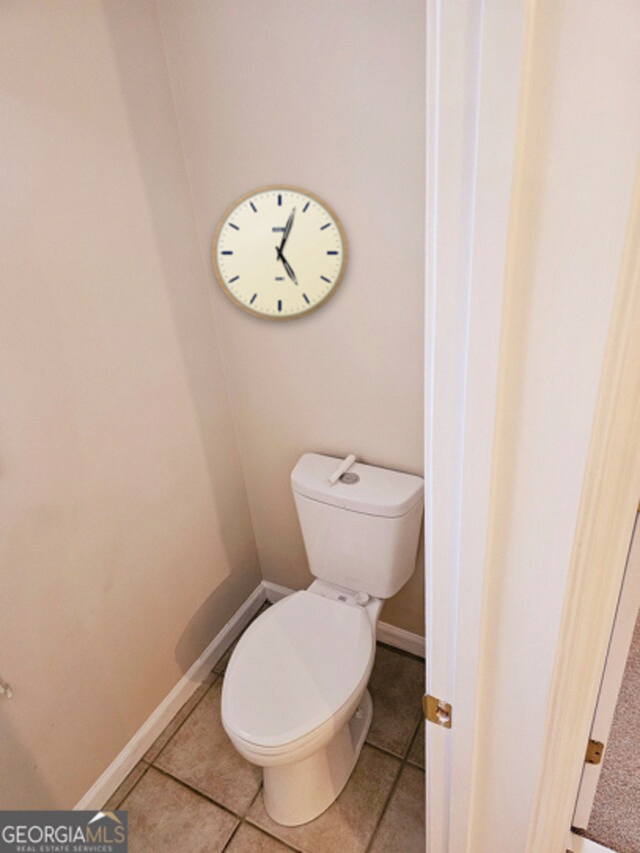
5:03
